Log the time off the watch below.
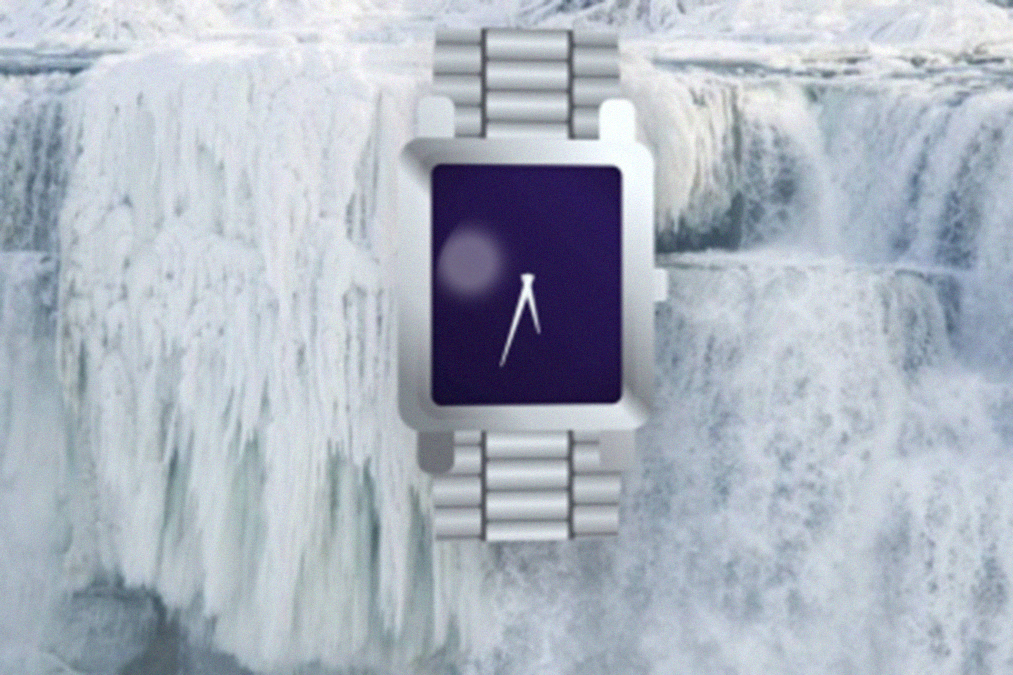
5:33
